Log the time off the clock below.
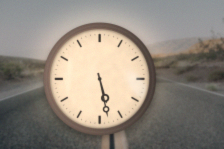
5:28
